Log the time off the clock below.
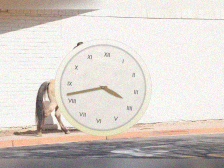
3:42
